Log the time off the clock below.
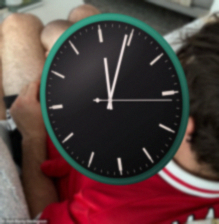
12:04:16
